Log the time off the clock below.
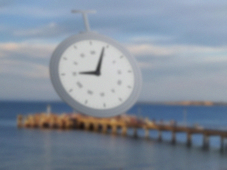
9:04
